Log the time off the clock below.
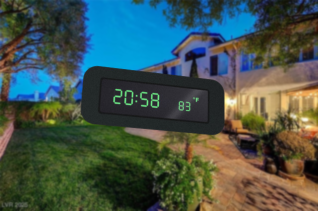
20:58
